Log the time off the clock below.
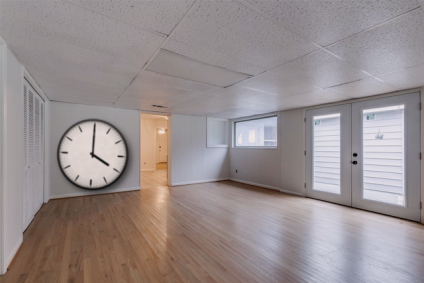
4:00
